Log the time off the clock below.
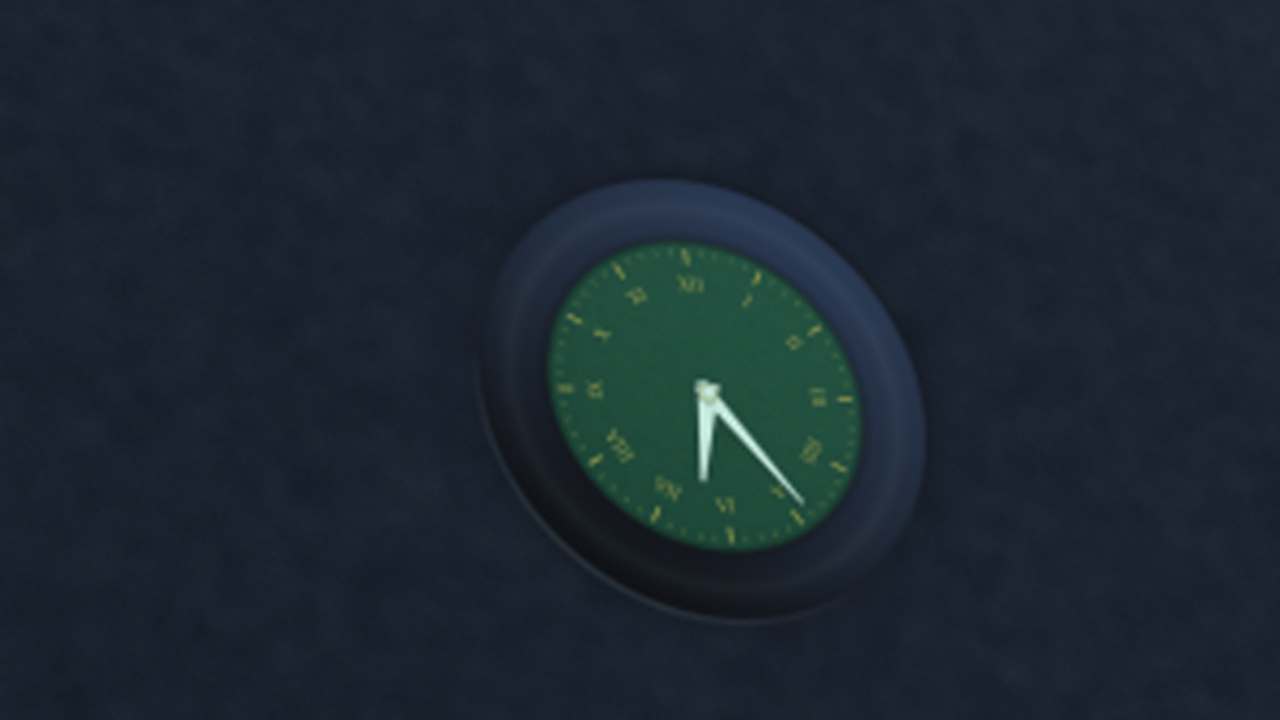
6:24
